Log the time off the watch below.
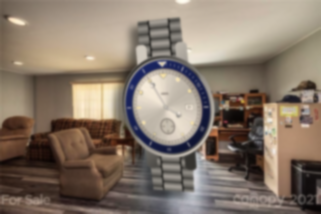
3:55
